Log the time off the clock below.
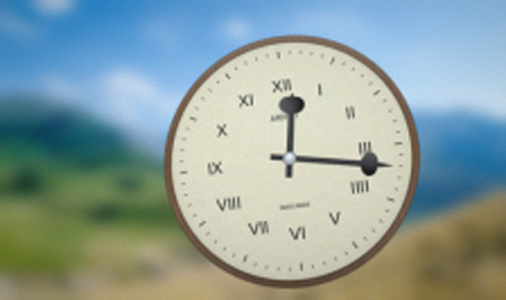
12:17
